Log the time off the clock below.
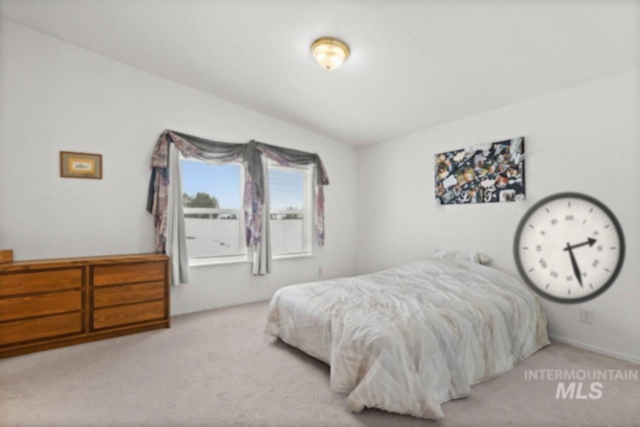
2:27
